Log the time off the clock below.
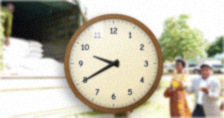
9:40
